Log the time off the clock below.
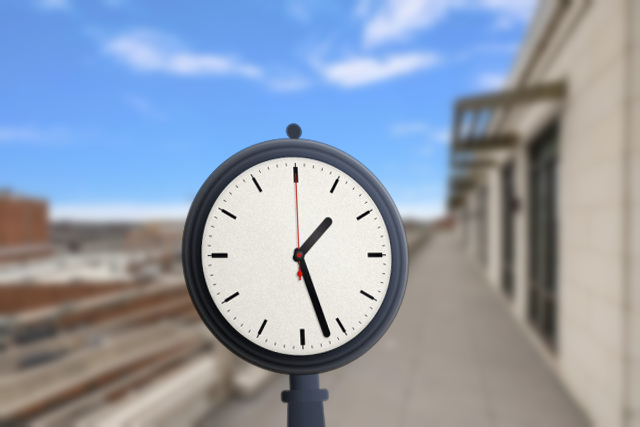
1:27:00
